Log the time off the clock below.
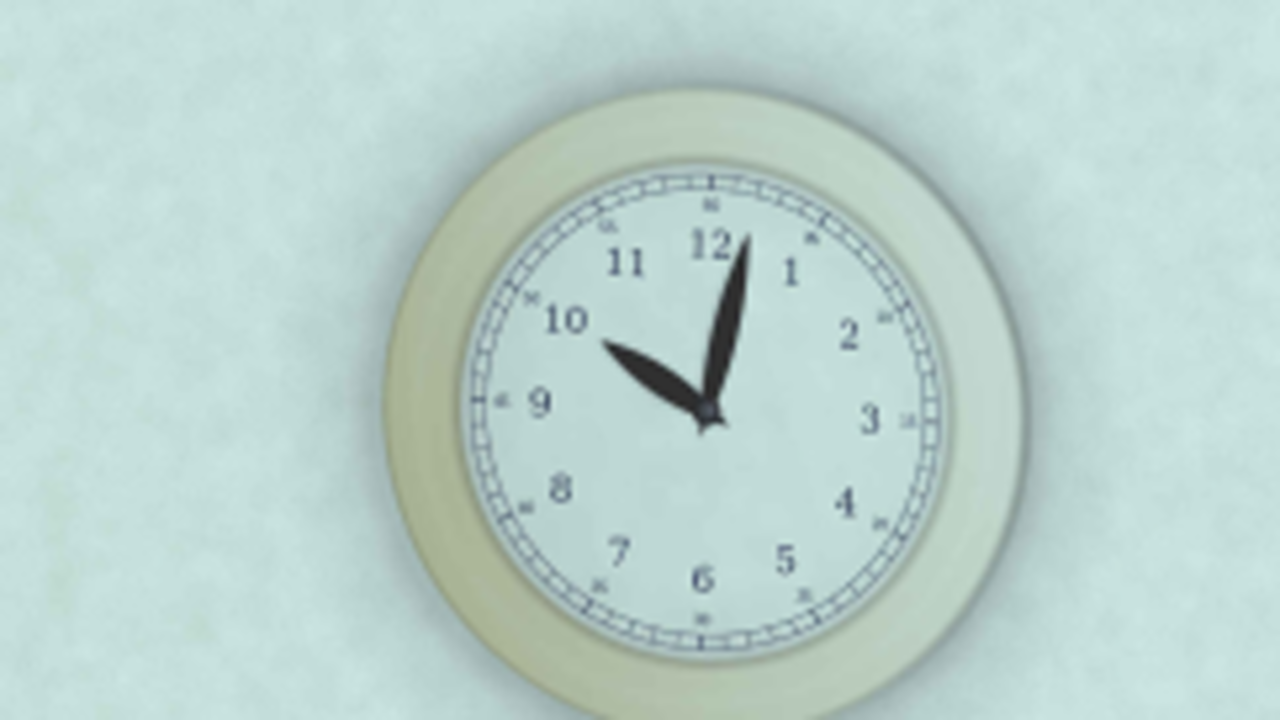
10:02
